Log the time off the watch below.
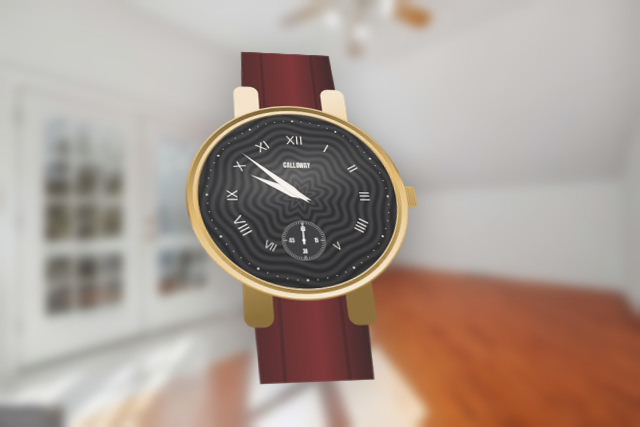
9:52
